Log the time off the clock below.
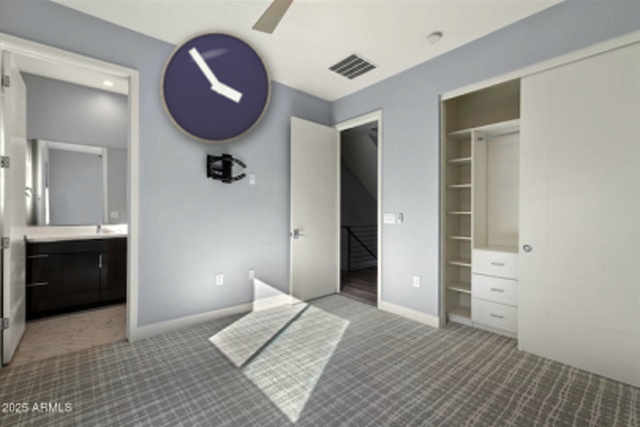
3:54
